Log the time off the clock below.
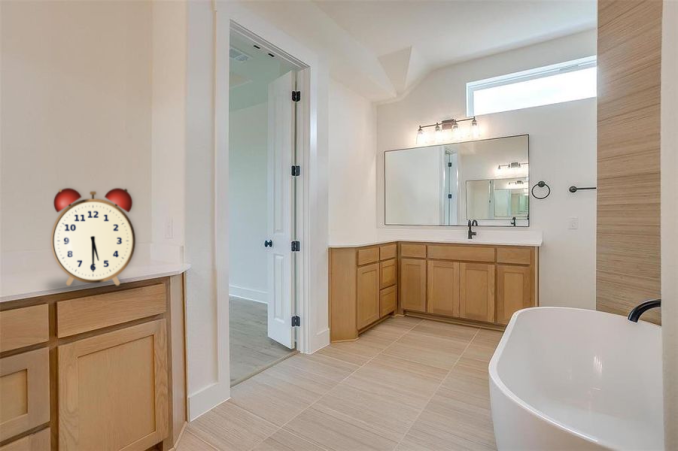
5:30
